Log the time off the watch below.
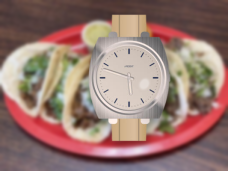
5:48
